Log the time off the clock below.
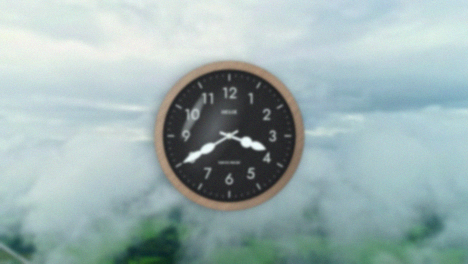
3:40
